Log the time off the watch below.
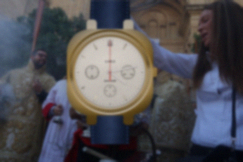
4:13
